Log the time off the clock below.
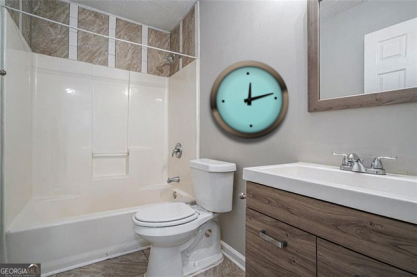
12:13
